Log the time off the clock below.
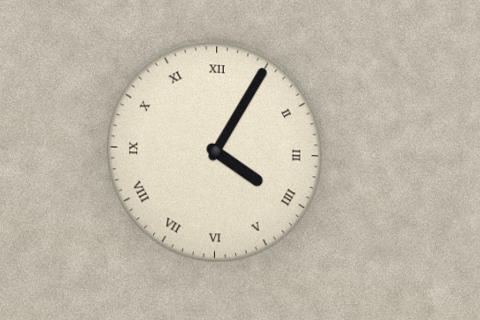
4:05
